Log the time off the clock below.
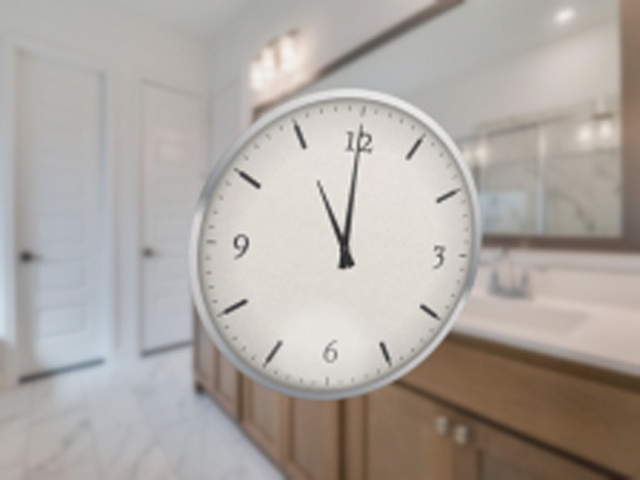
11:00
